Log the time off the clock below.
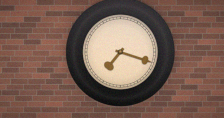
7:18
